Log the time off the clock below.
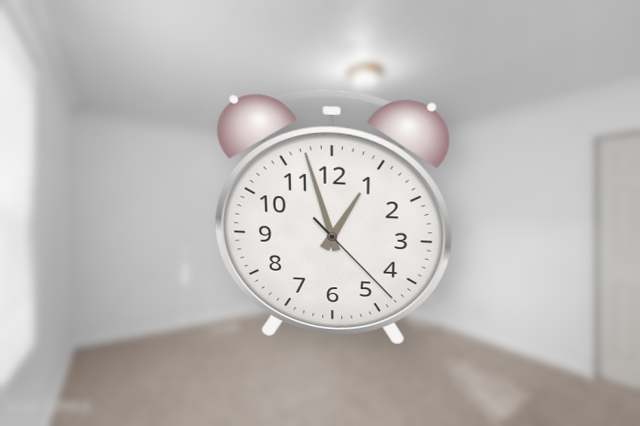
12:57:23
